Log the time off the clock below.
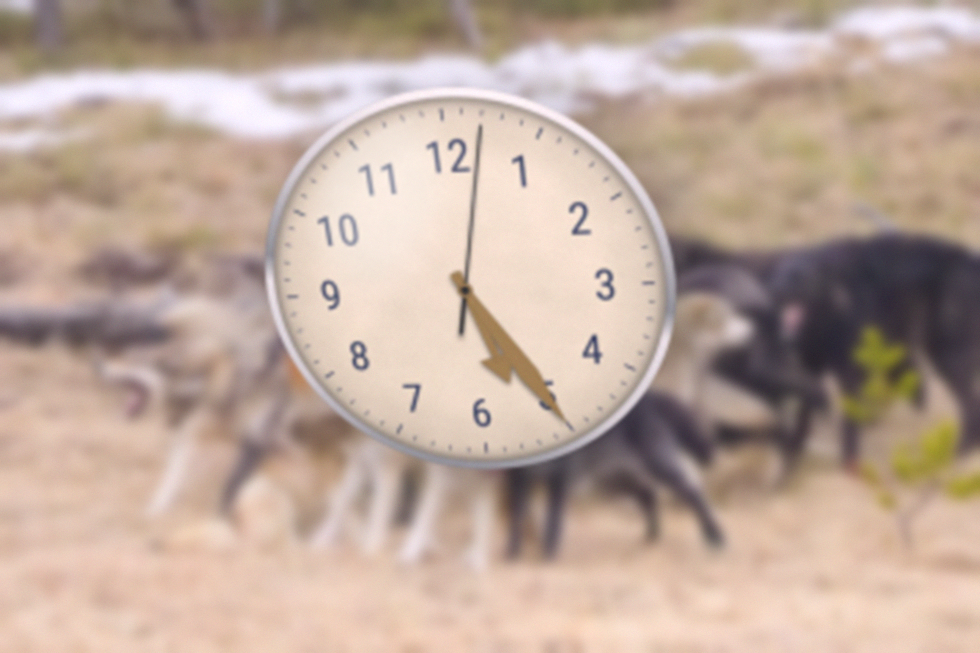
5:25:02
